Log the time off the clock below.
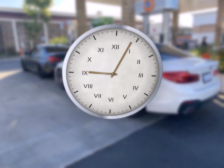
9:04
